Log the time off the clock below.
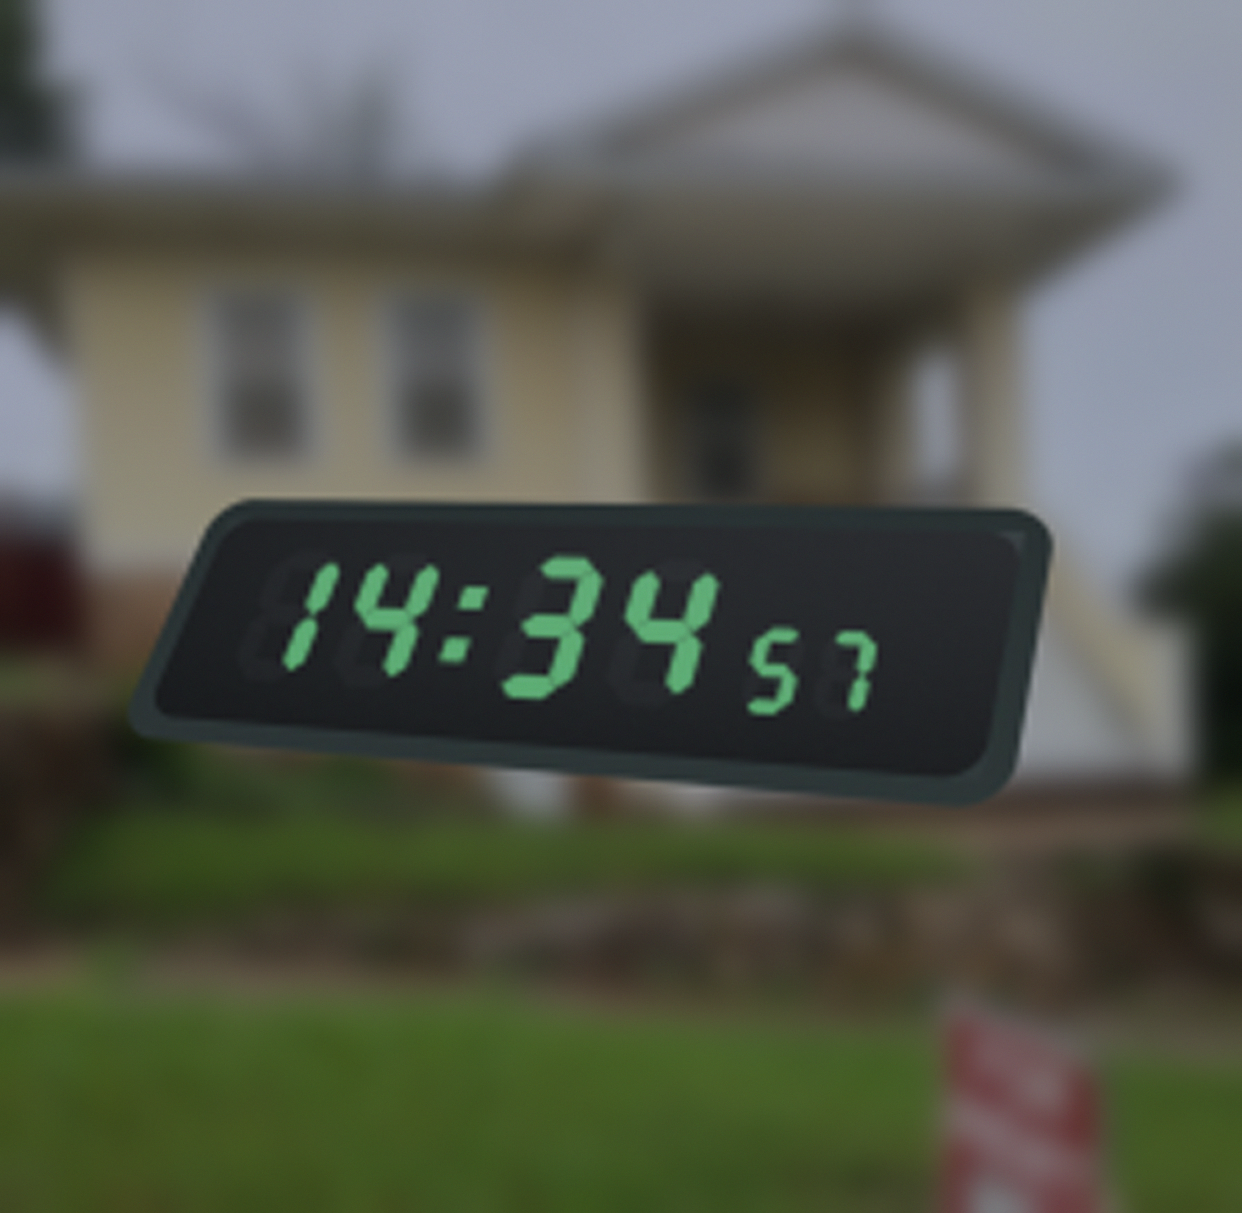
14:34:57
